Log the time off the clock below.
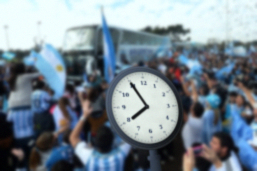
7:55
